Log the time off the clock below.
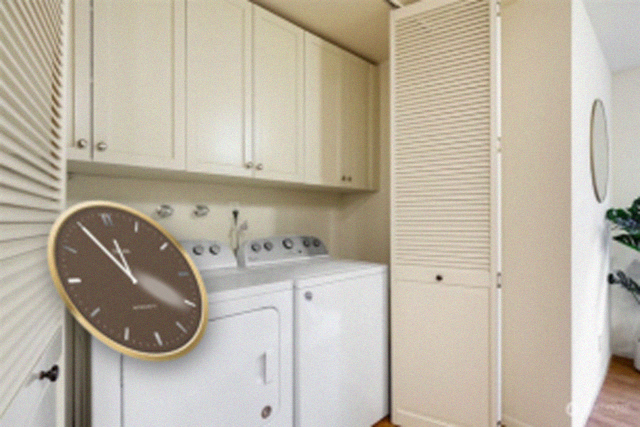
11:55
